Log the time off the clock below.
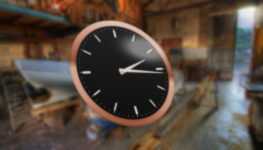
2:16
